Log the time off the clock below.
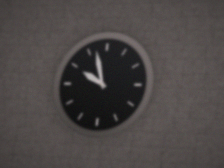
9:57
